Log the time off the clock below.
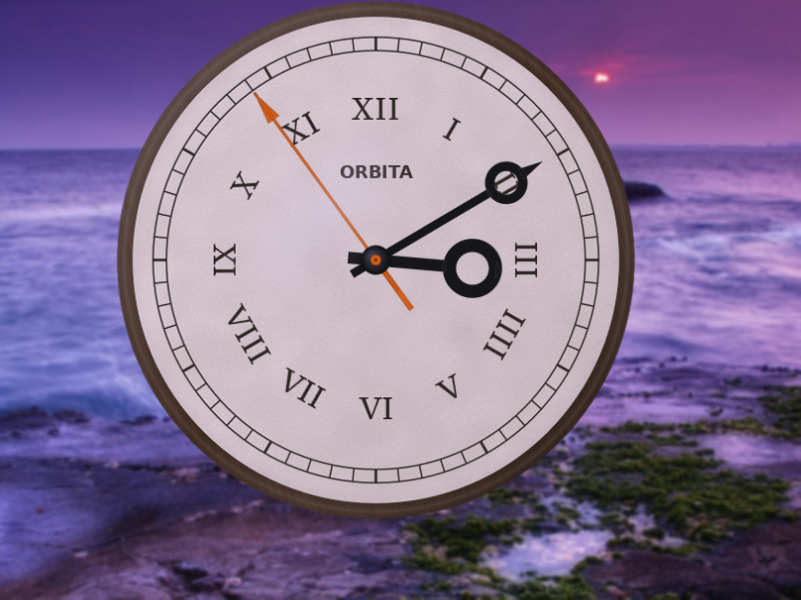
3:09:54
